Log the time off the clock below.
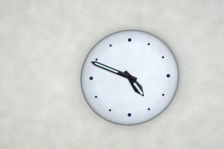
4:49
